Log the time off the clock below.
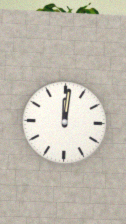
12:01
